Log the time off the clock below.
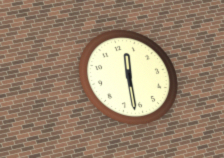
12:32
